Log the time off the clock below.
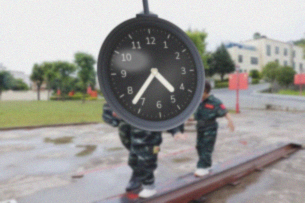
4:37
